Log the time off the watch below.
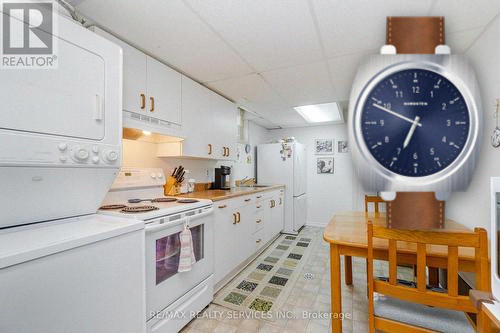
6:49
